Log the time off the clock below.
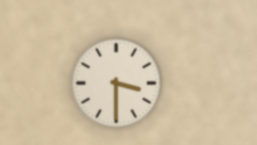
3:30
